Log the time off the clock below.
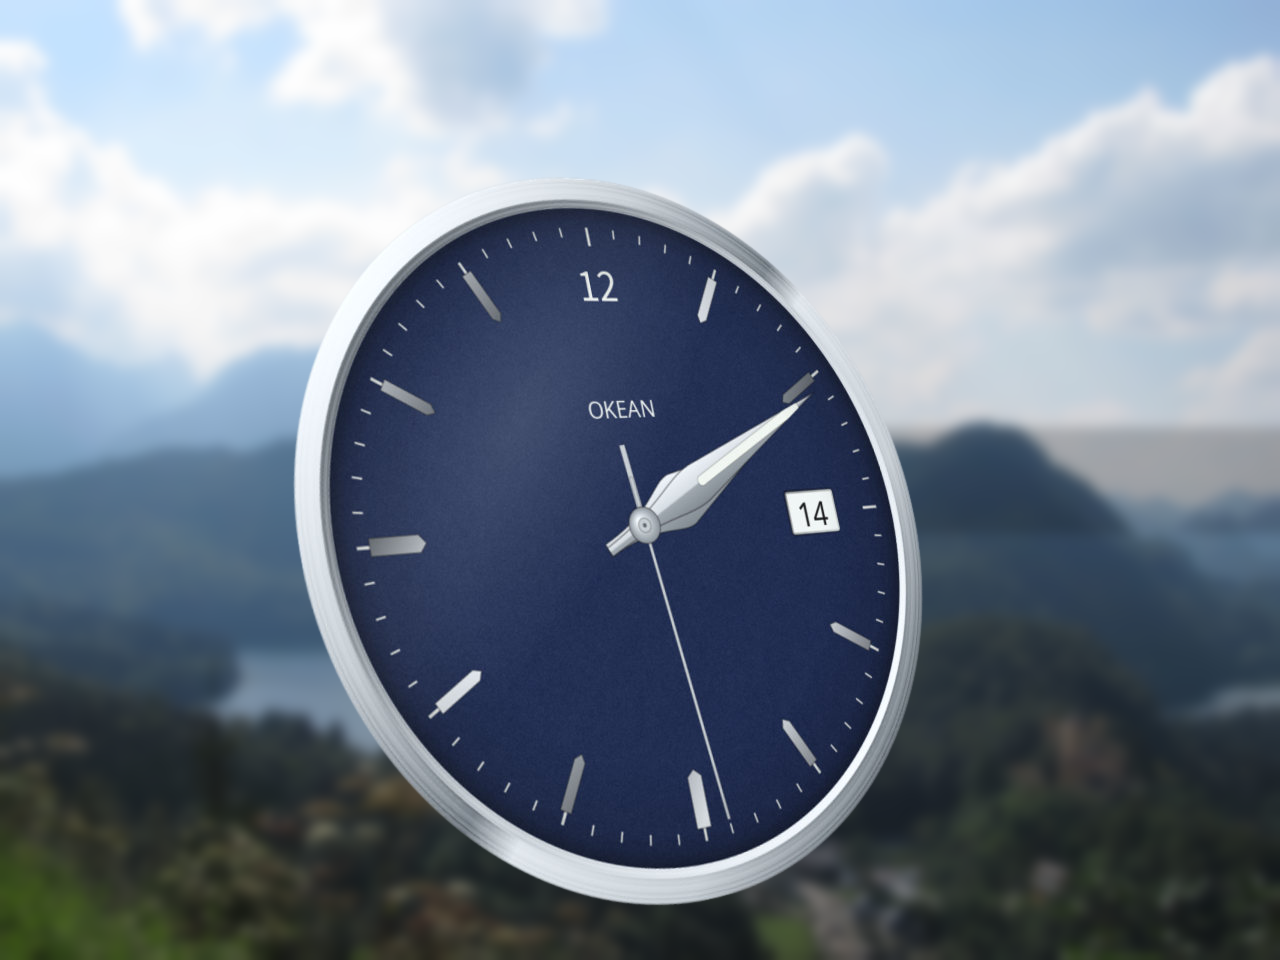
2:10:29
